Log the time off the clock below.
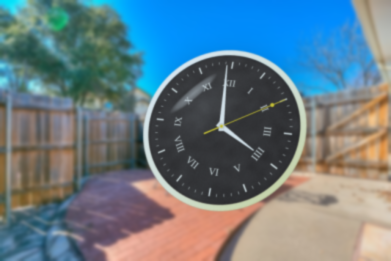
3:59:10
